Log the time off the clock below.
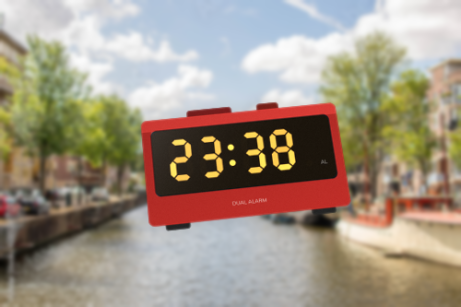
23:38
